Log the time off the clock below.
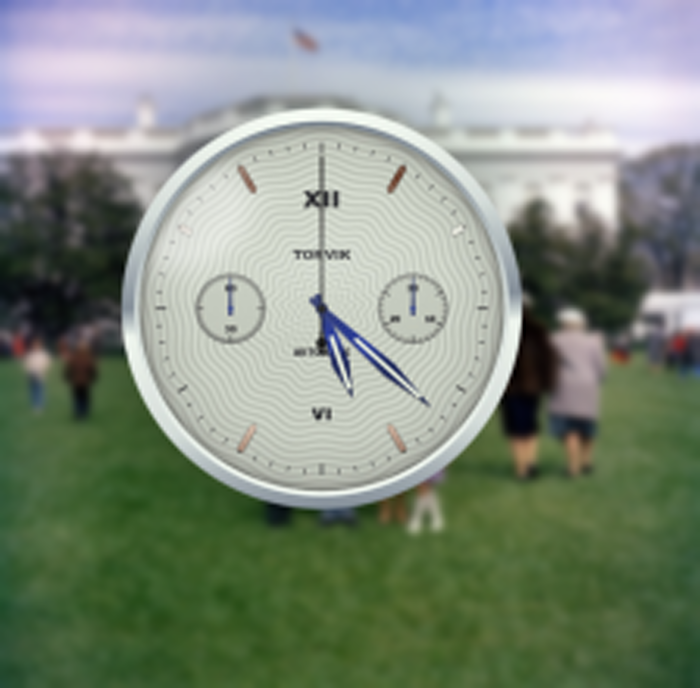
5:22
